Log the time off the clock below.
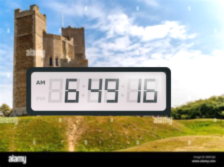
6:49:16
